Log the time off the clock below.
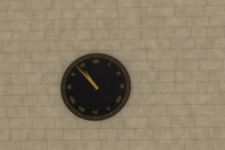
10:53
